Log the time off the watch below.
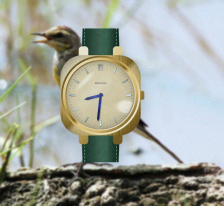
8:31
